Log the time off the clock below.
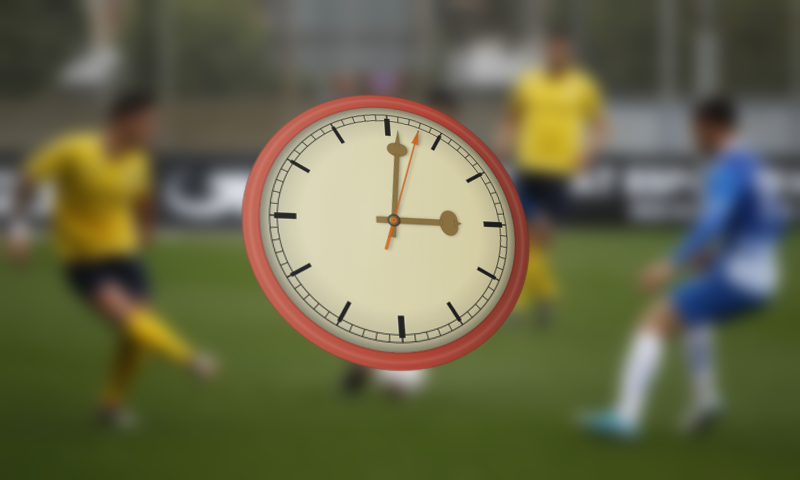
3:01:03
